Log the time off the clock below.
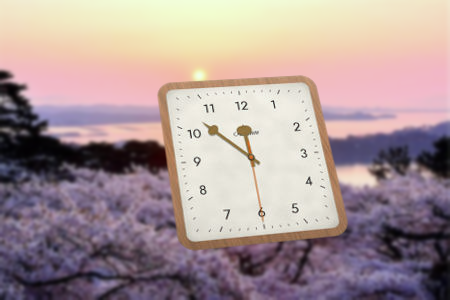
11:52:30
